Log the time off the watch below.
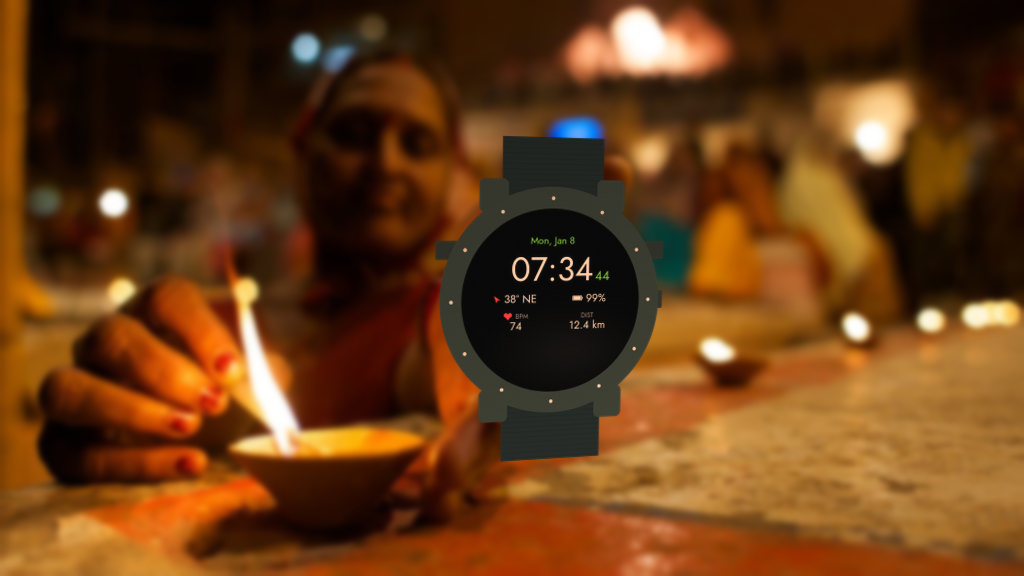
7:34:44
